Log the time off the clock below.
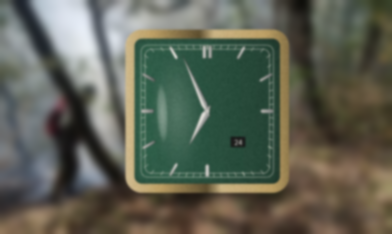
6:56
